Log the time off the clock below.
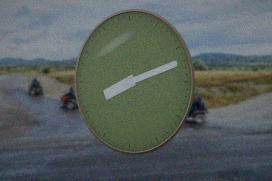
8:12
